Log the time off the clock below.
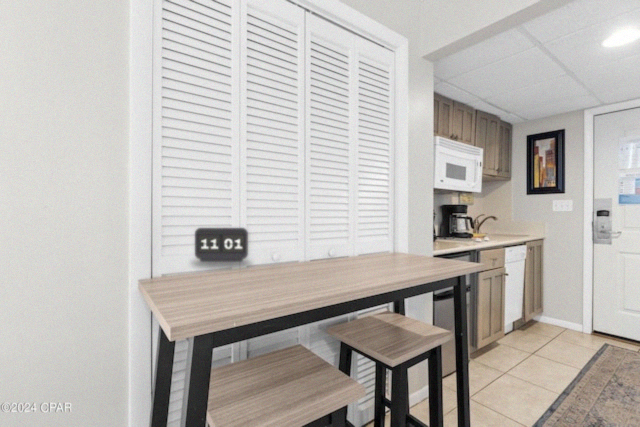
11:01
